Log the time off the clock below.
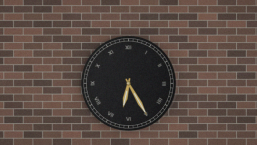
6:25
